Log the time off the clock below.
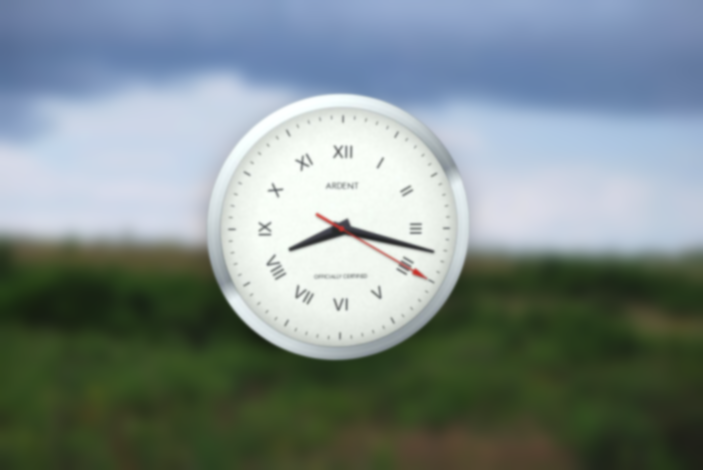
8:17:20
